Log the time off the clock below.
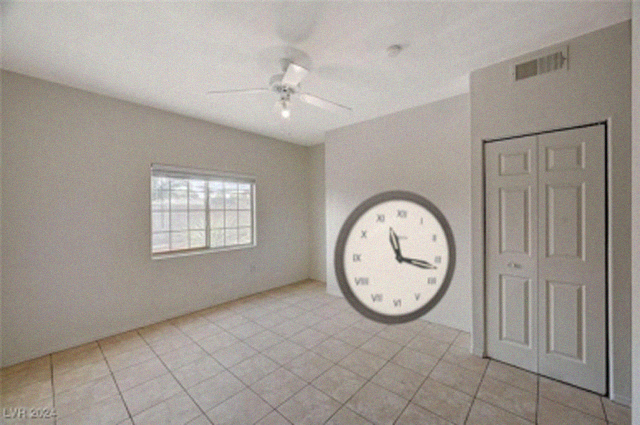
11:17
